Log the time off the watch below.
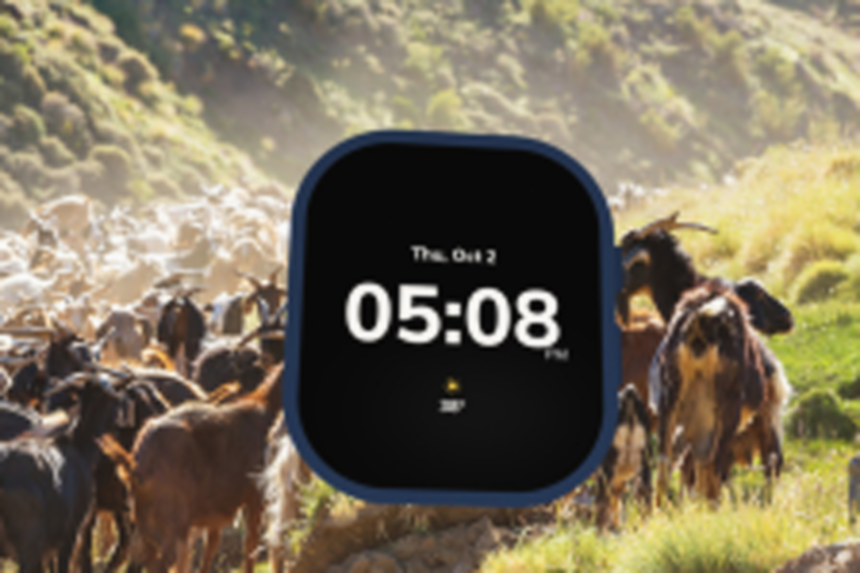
5:08
